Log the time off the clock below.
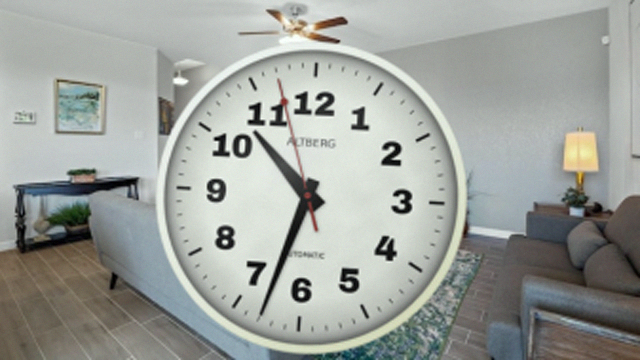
10:32:57
